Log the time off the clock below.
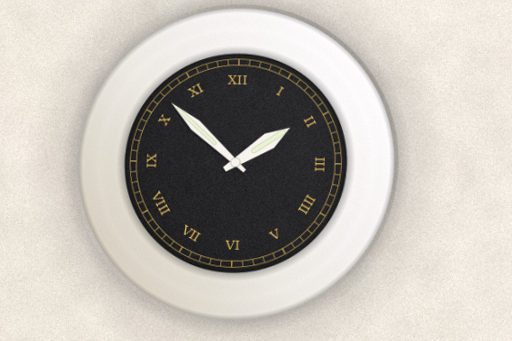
1:52
